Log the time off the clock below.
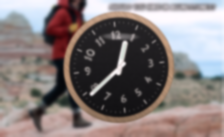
12:39
